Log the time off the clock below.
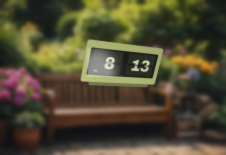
8:13
